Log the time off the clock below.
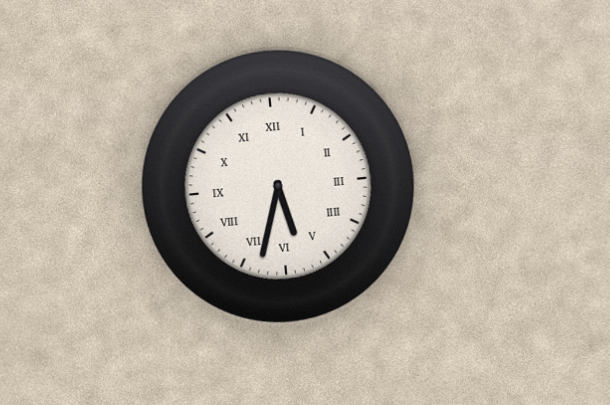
5:33
